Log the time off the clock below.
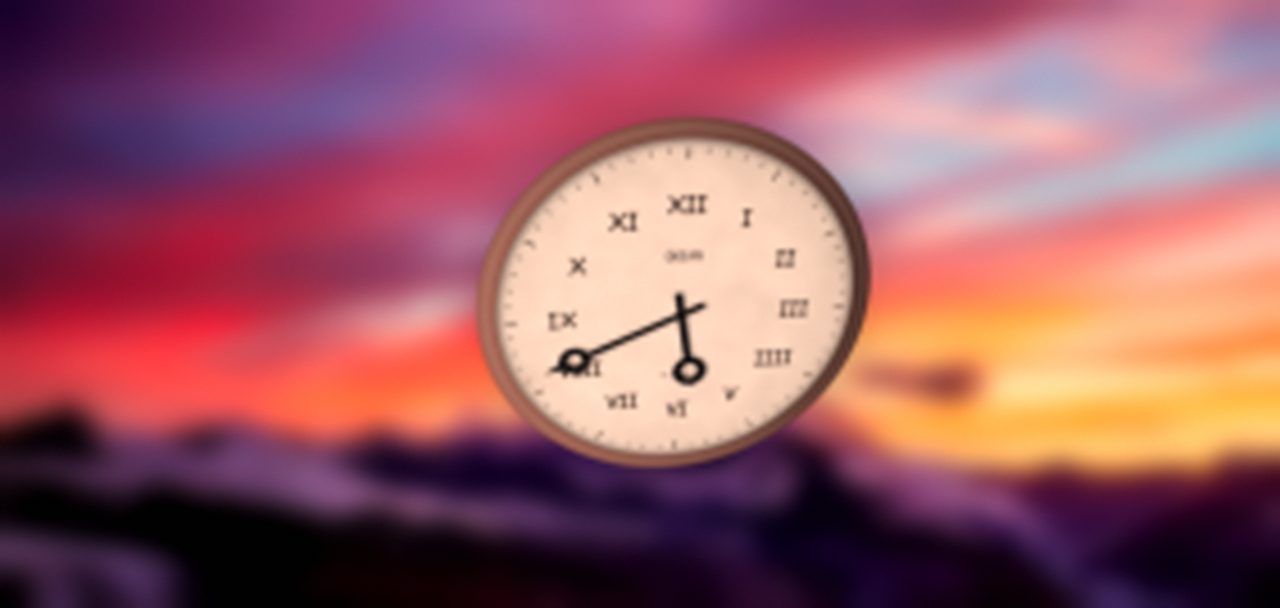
5:41
